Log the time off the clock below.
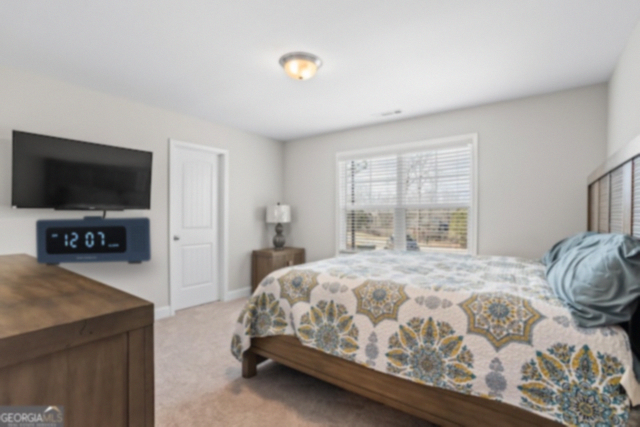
12:07
